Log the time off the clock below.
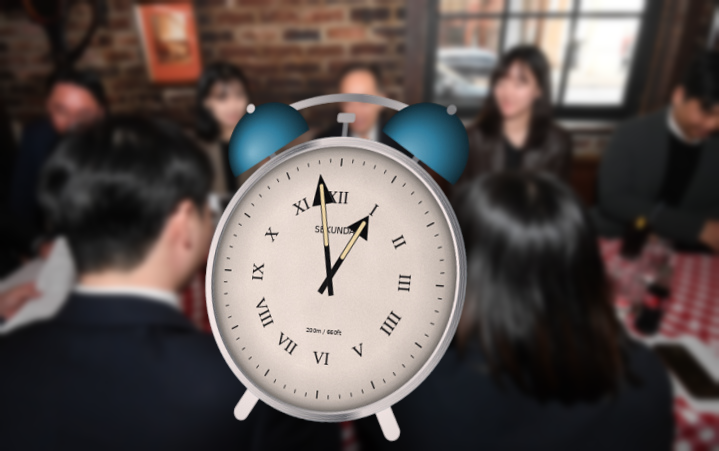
12:58
